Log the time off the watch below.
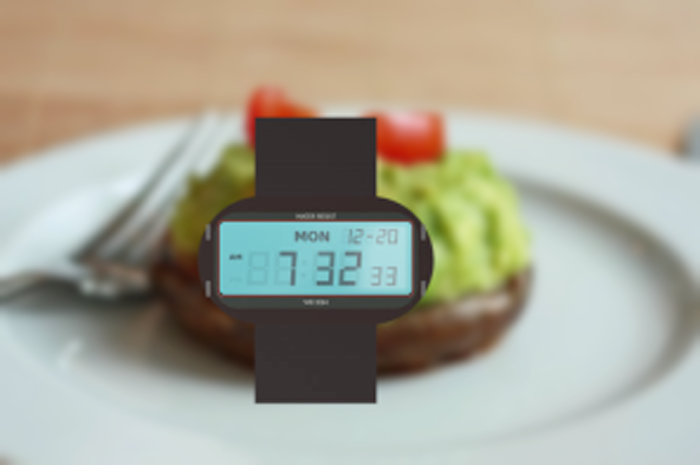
7:32:33
